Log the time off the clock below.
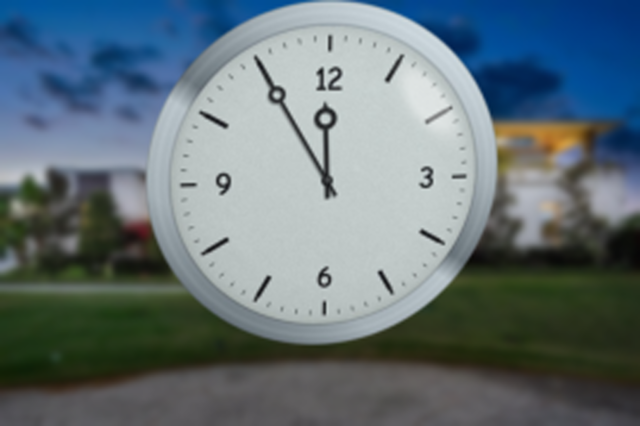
11:55
